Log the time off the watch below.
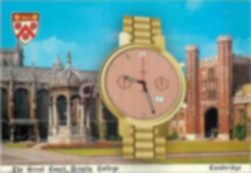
9:27
